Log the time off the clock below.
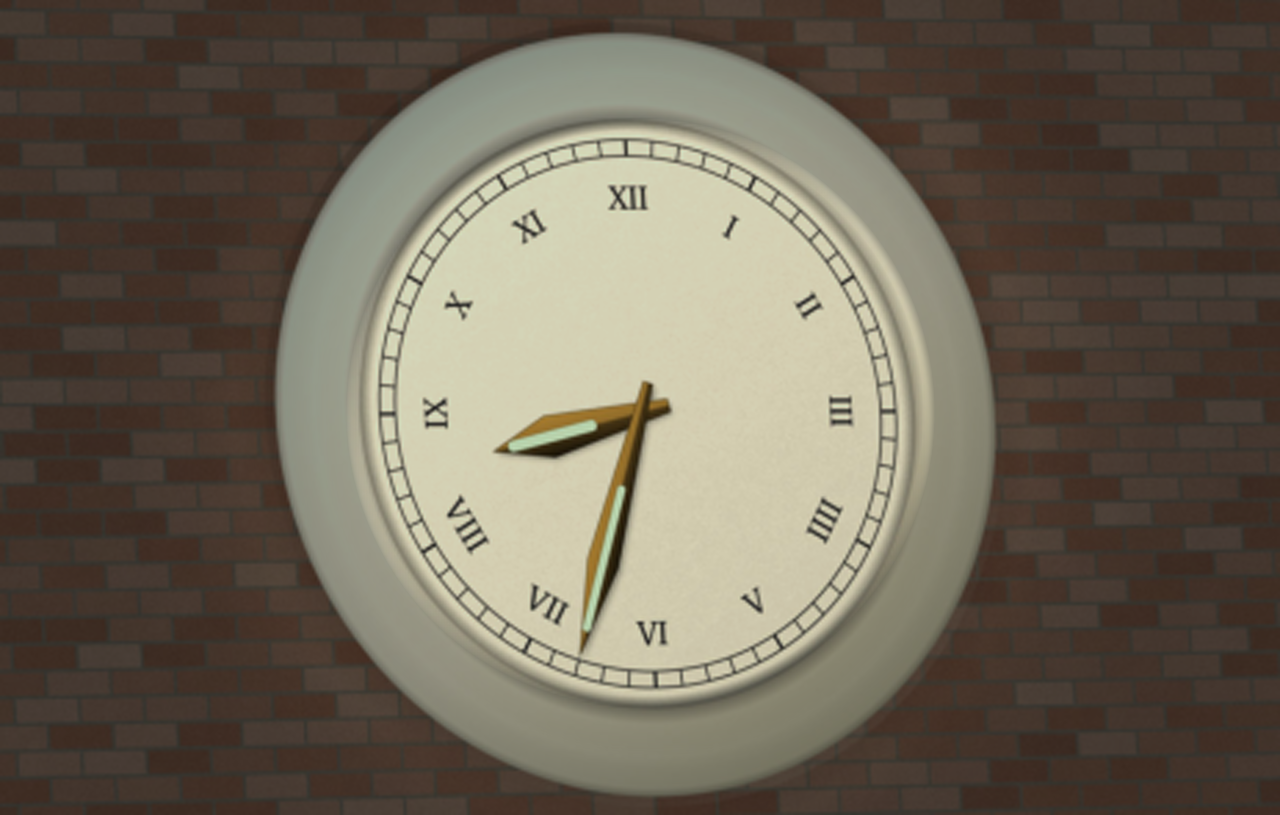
8:33
